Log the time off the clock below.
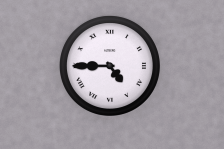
4:45
